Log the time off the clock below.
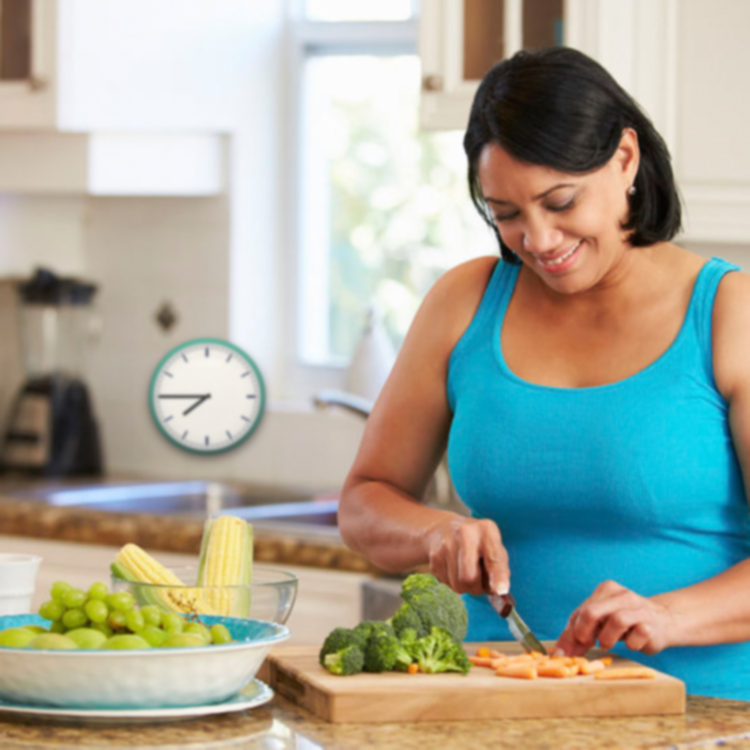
7:45
